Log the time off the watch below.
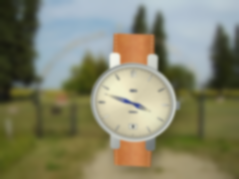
3:48
